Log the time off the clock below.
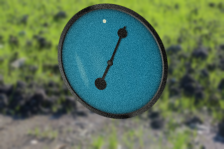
7:05
